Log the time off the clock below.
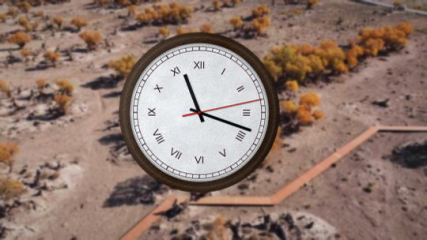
11:18:13
